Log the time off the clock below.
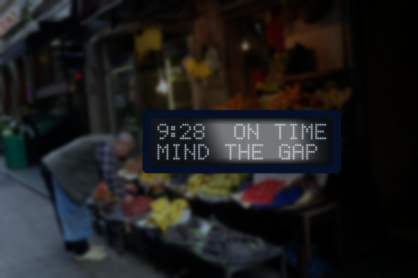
9:28
